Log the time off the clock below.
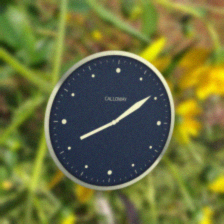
8:09
